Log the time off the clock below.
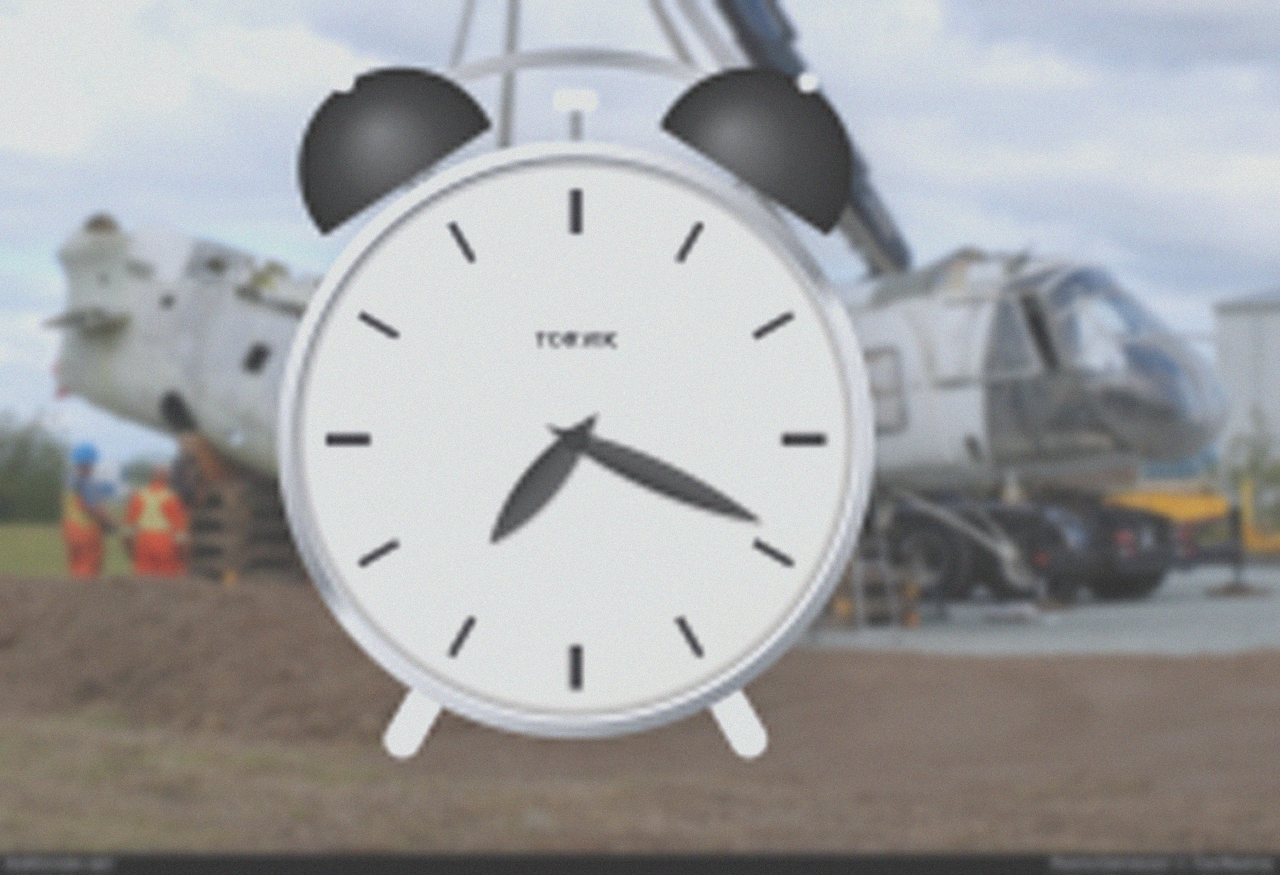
7:19
